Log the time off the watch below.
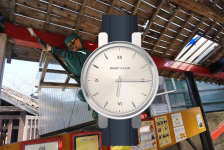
6:15
